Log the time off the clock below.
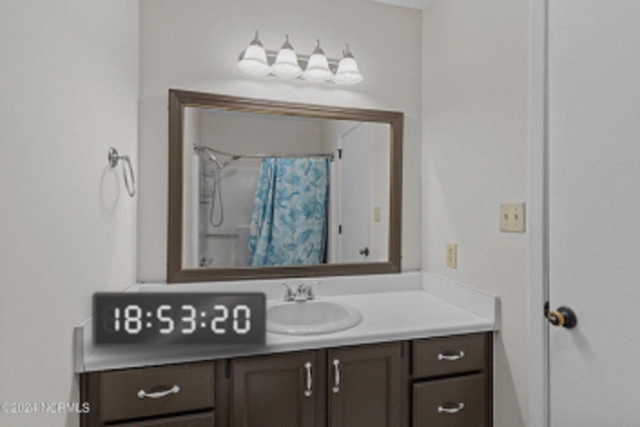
18:53:20
